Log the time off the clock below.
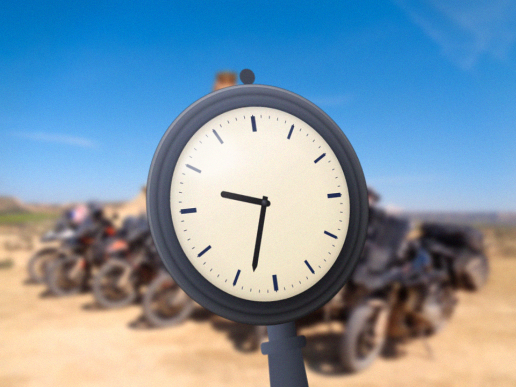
9:33
